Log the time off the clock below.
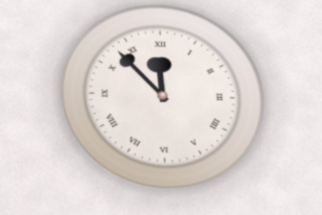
11:53
